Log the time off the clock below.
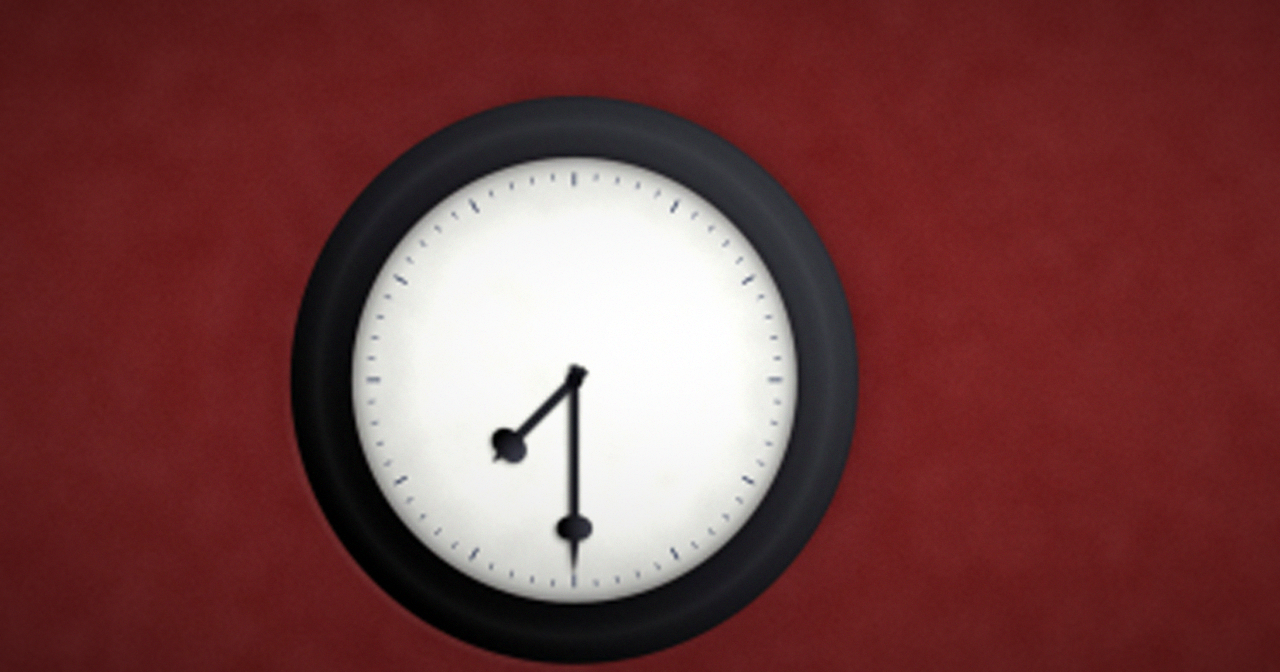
7:30
